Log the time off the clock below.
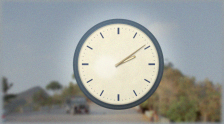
2:09
